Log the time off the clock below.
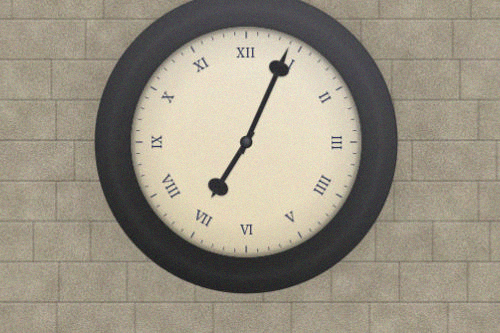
7:04
